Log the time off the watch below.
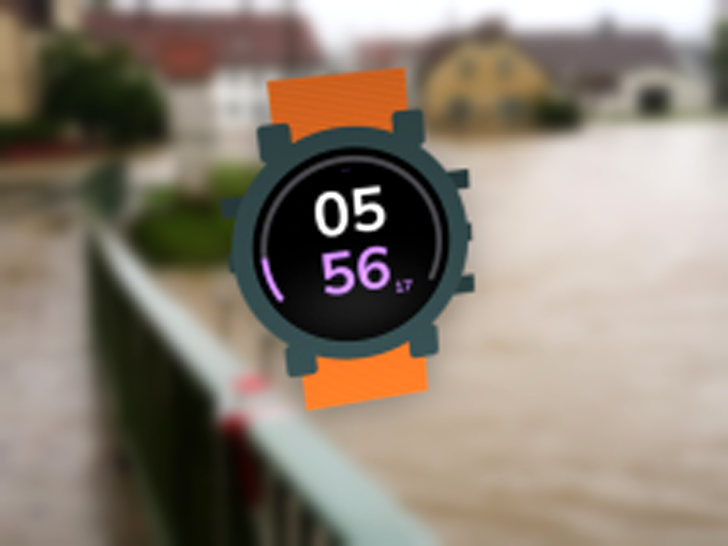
5:56
